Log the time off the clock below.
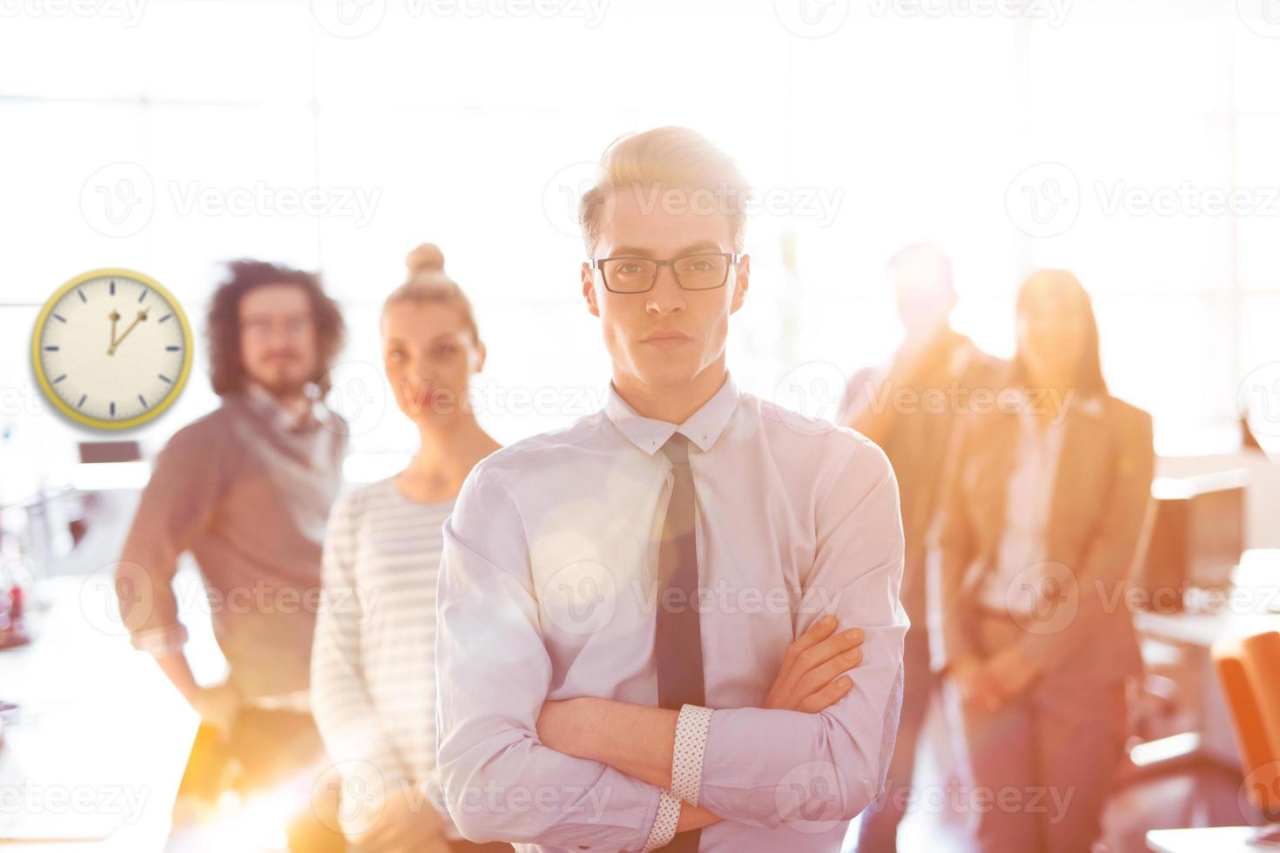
12:07
